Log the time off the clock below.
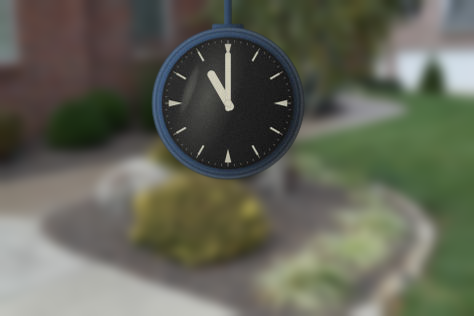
11:00
